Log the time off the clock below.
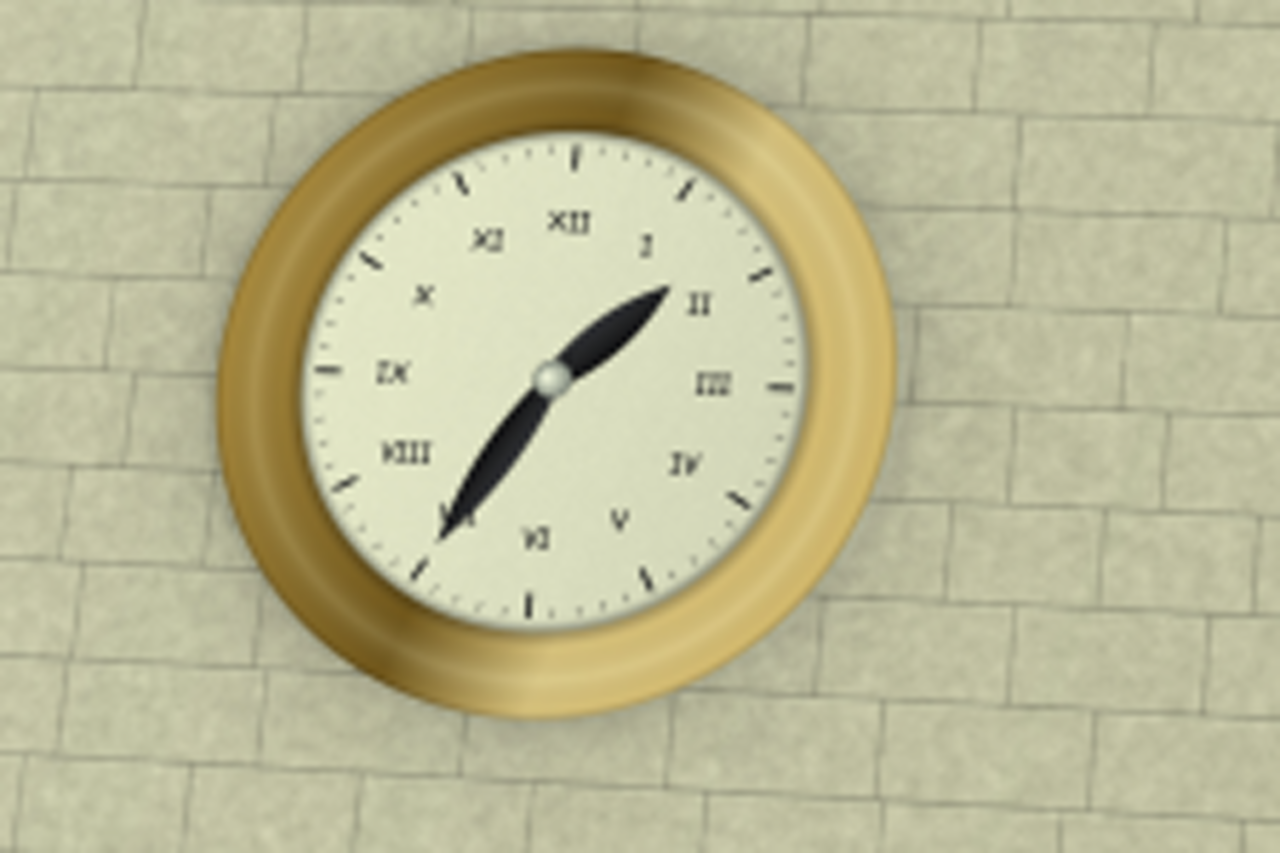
1:35
